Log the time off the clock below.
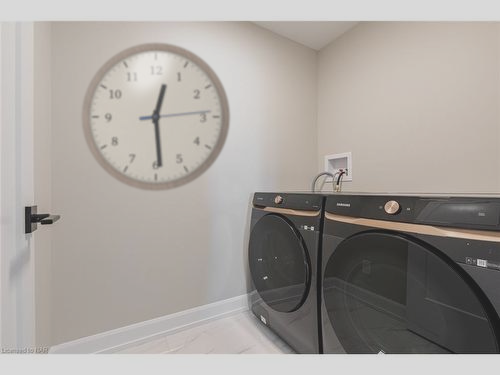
12:29:14
